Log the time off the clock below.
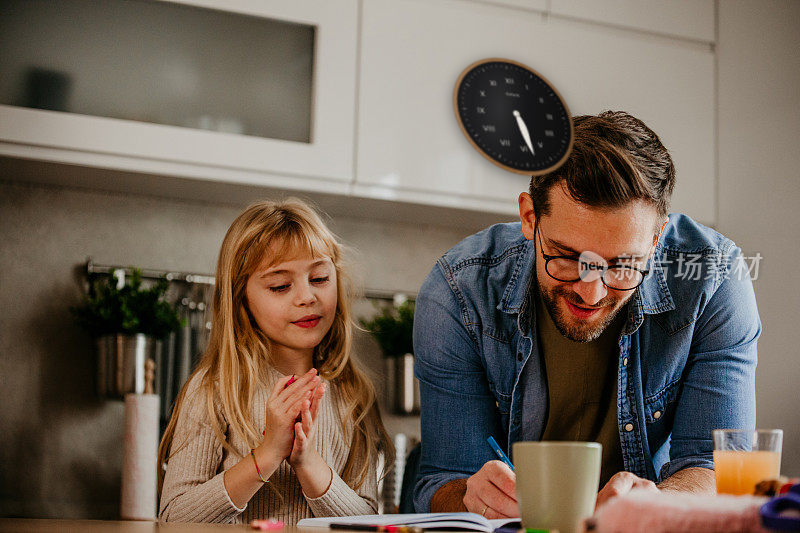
5:28
